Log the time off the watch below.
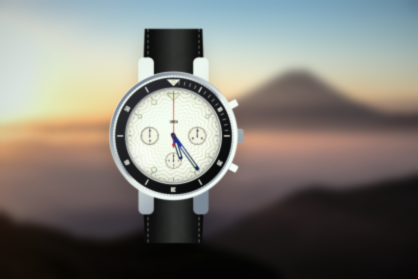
5:24
